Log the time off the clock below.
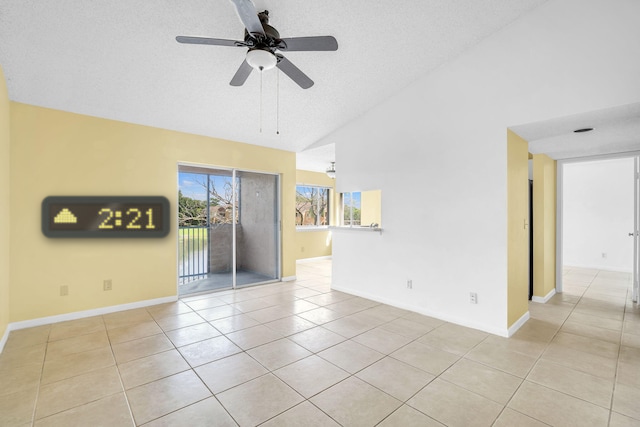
2:21
